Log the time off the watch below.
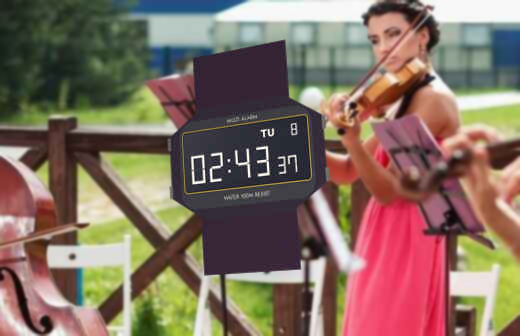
2:43:37
